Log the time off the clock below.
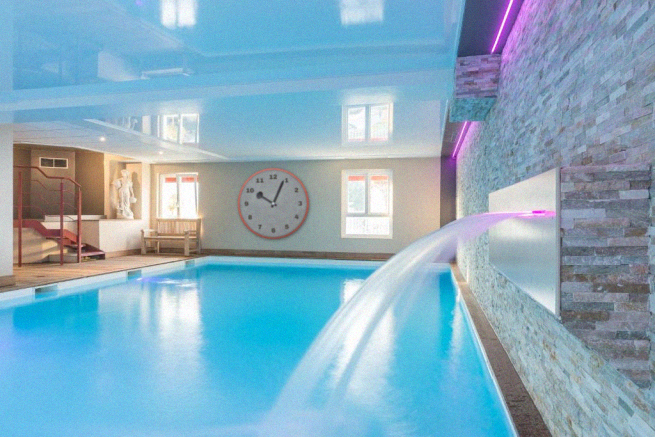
10:04
